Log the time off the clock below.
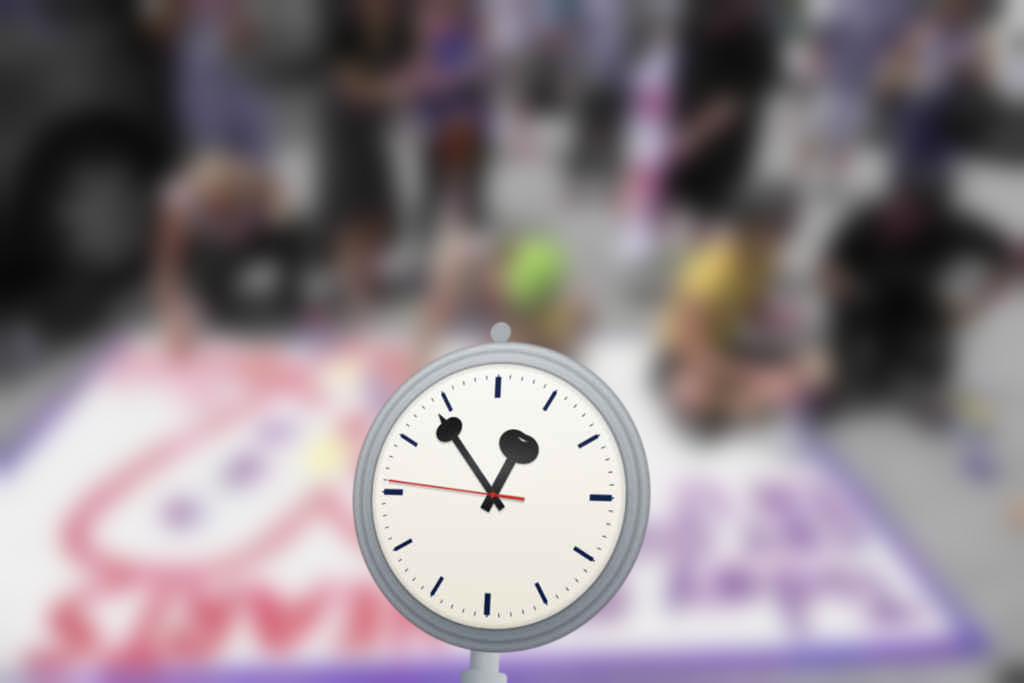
12:53:46
